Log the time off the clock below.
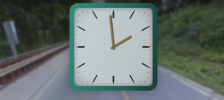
1:59
